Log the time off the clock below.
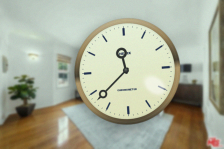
11:38
